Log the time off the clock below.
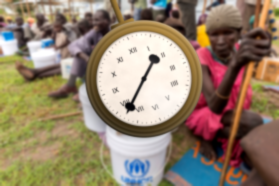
1:38
